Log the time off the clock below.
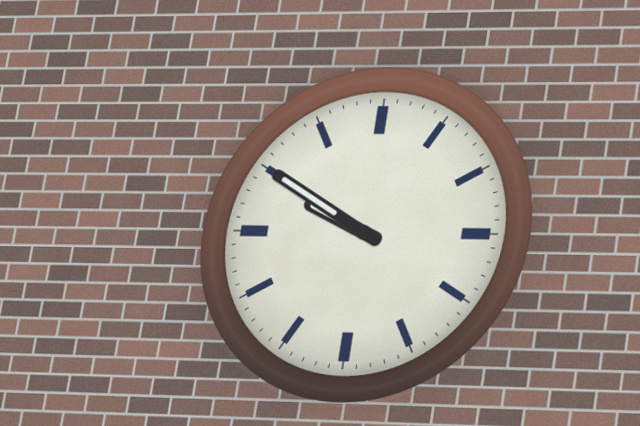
9:50
